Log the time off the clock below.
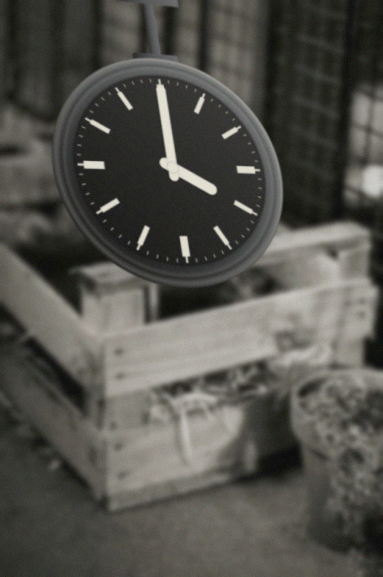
4:00
